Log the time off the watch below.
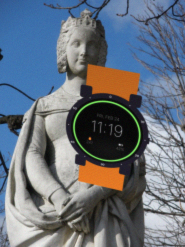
11:19
